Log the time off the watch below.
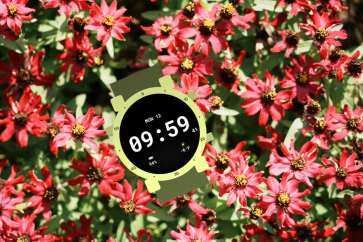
9:59
